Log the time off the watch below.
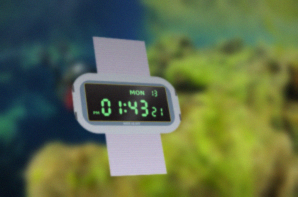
1:43:21
